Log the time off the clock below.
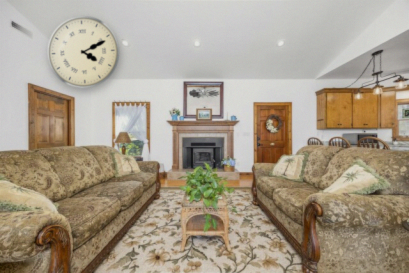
4:11
